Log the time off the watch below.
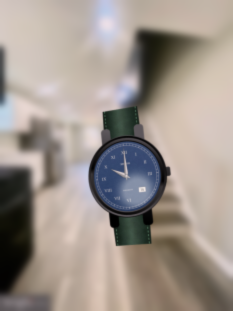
10:00
